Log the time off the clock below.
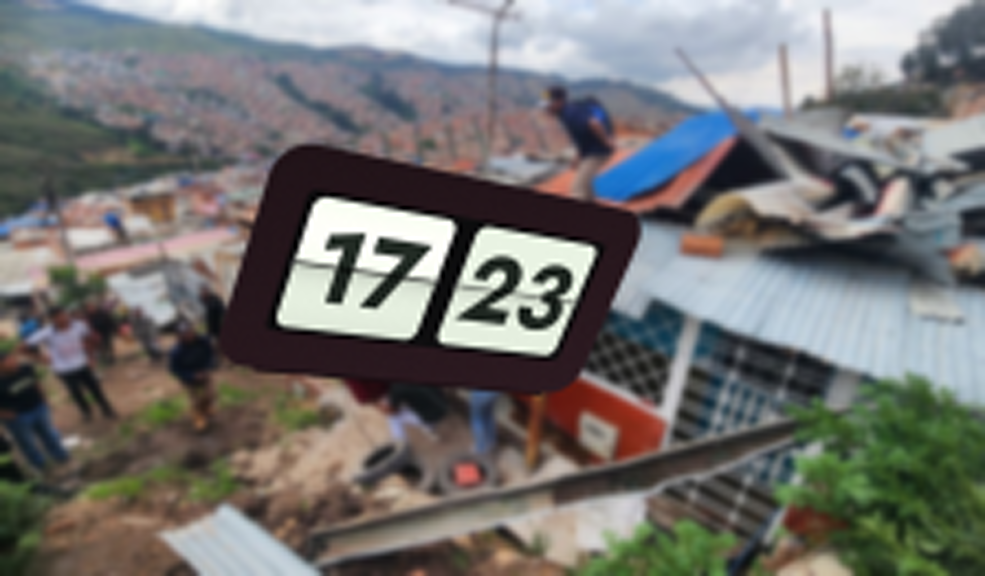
17:23
